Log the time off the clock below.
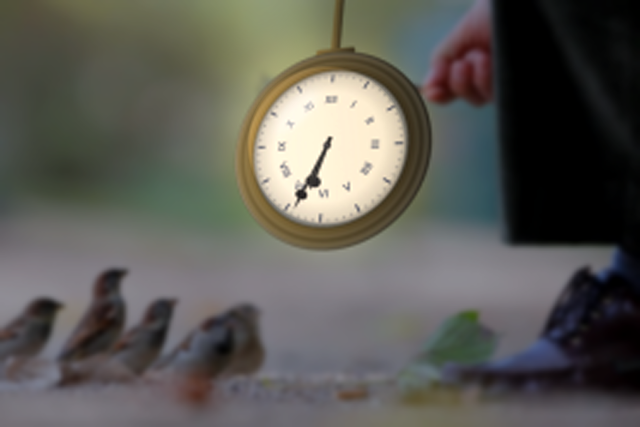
6:34
